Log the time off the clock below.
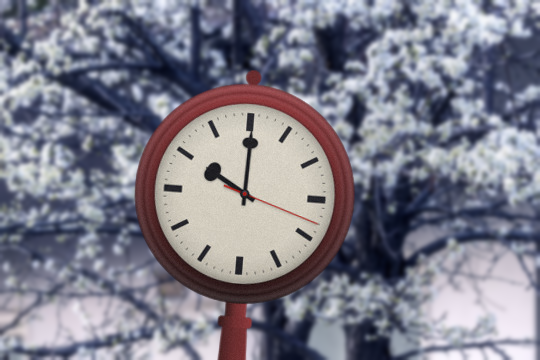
10:00:18
